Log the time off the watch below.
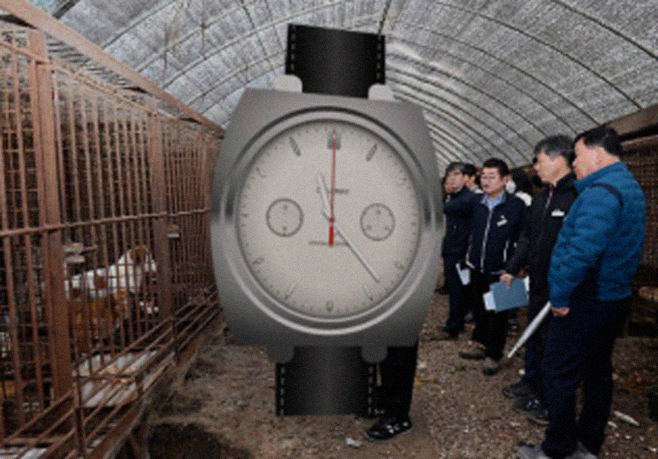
11:23
